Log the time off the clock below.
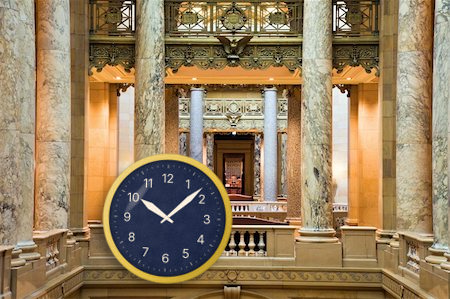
10:08
